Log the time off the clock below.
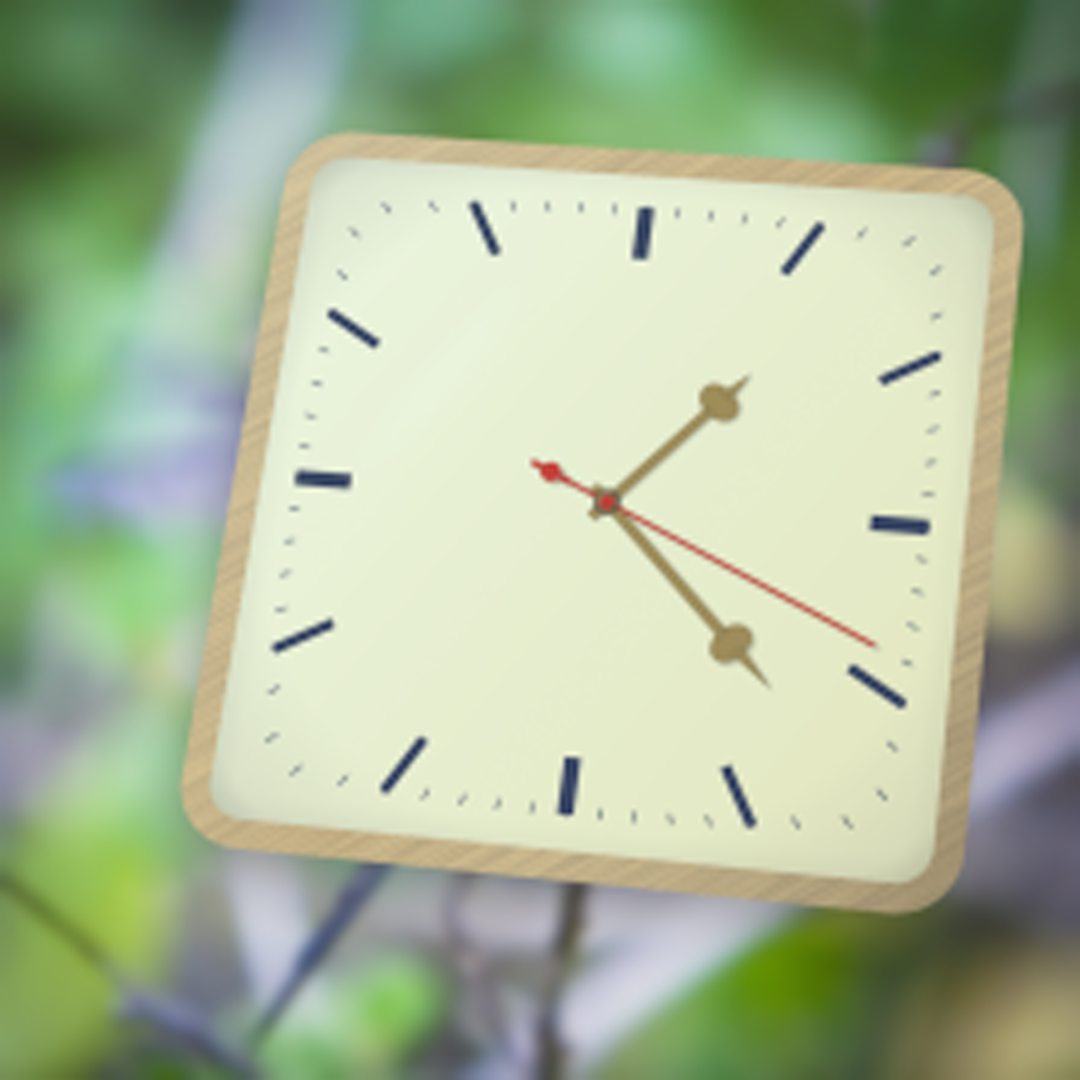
1:22:19
